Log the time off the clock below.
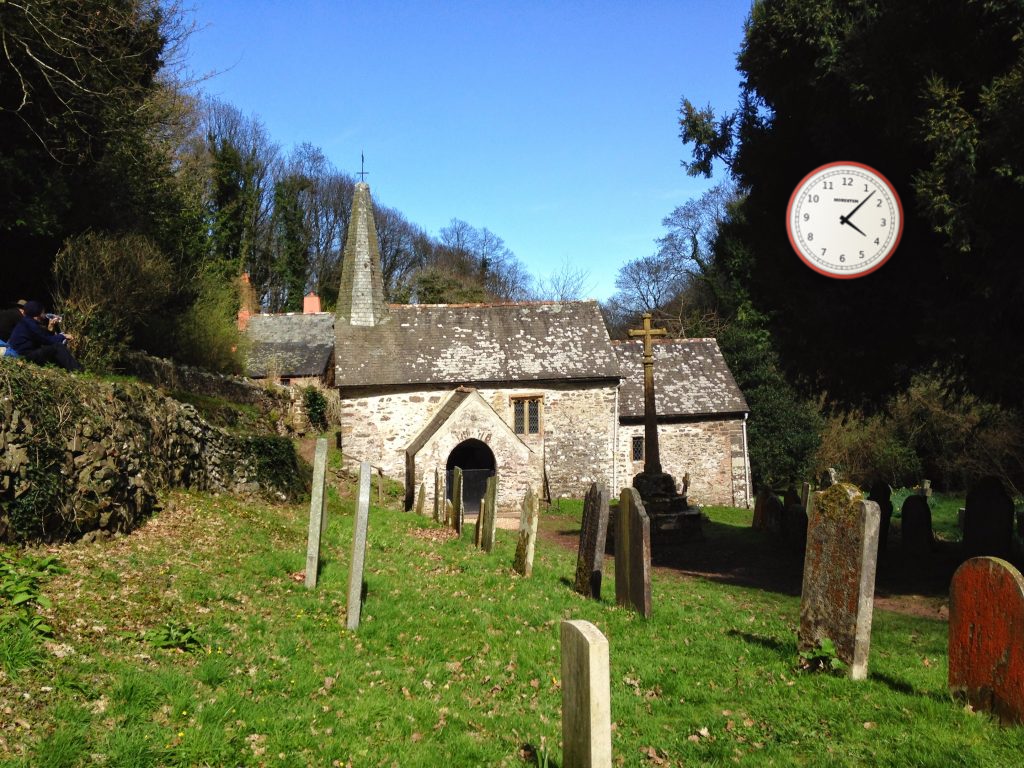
4:07
